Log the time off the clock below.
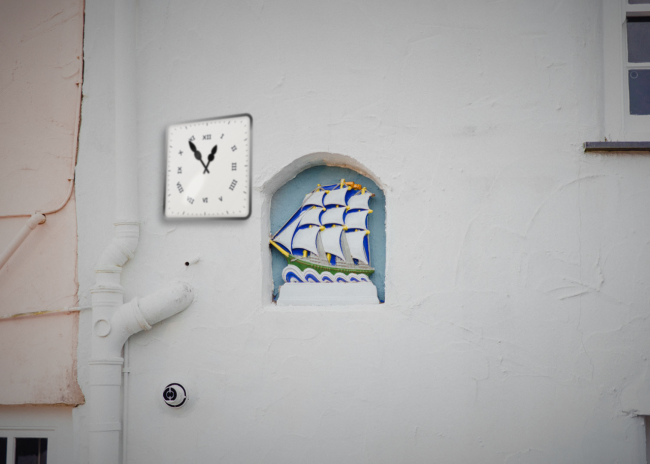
12:54
